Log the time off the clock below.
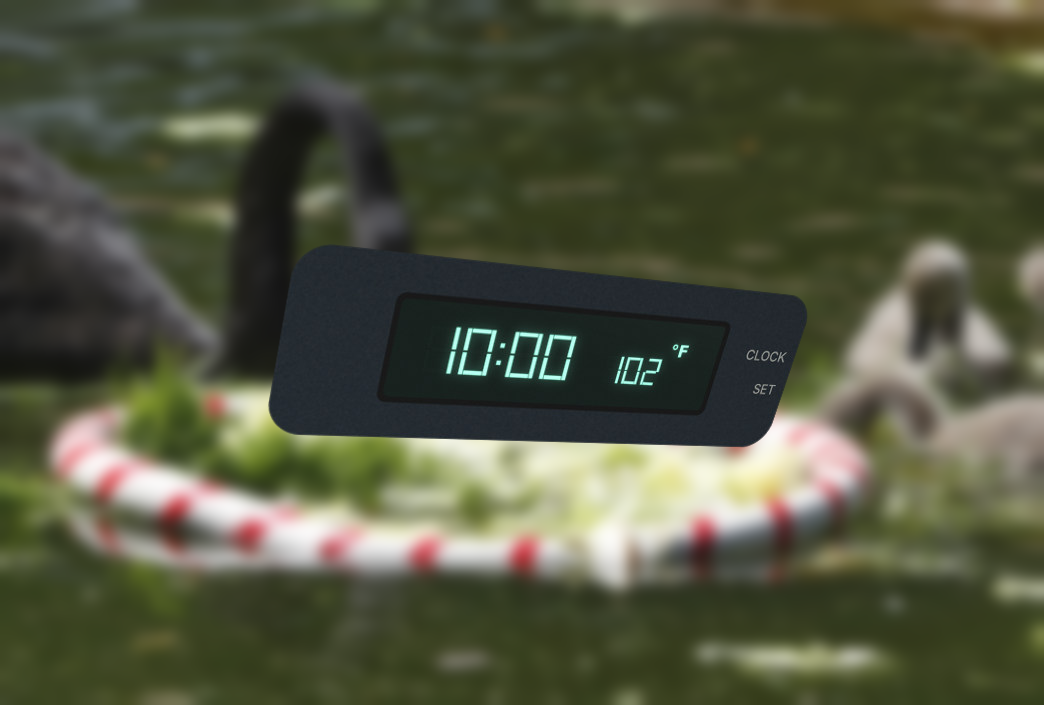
10:00
